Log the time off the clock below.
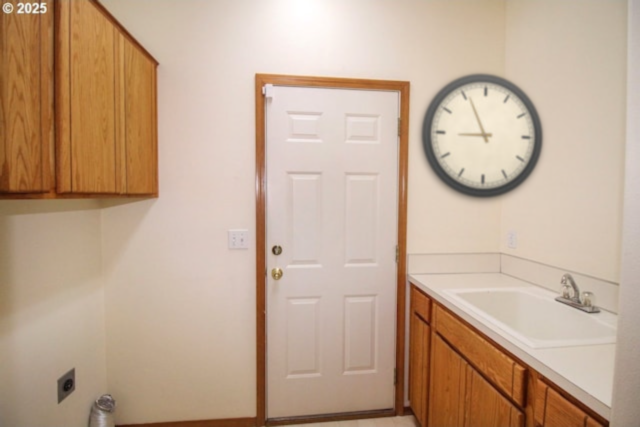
8:56
